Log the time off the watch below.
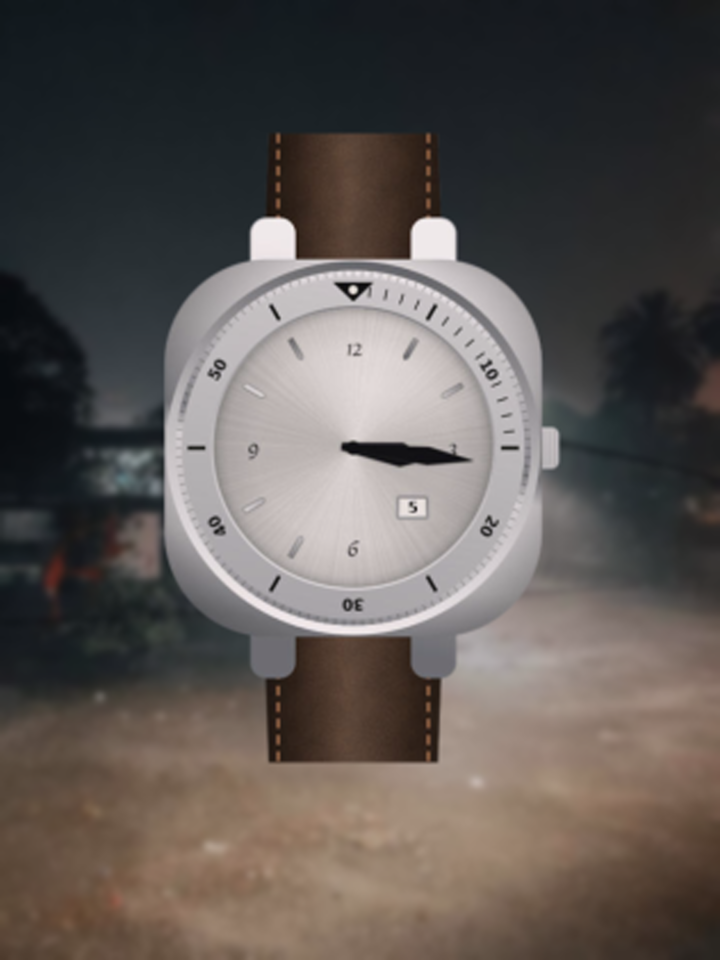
3:16
